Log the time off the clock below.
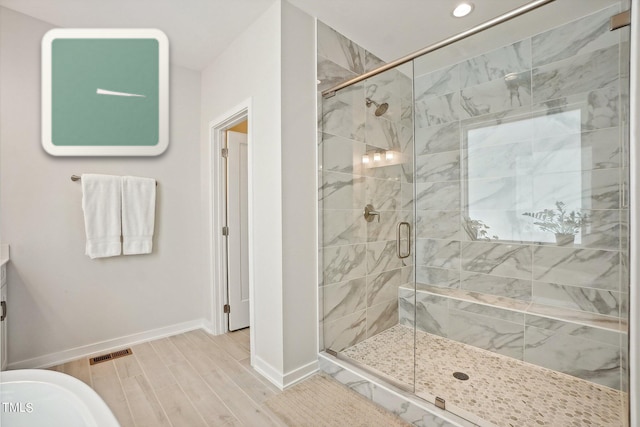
3:16
